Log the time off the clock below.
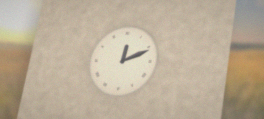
12:11
